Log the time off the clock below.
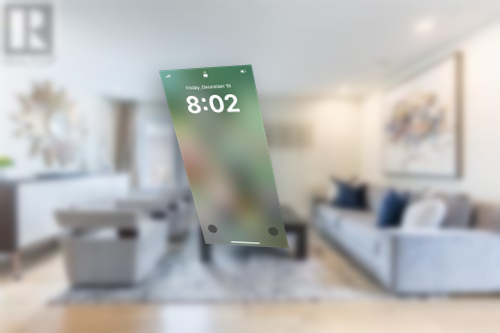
8:02
